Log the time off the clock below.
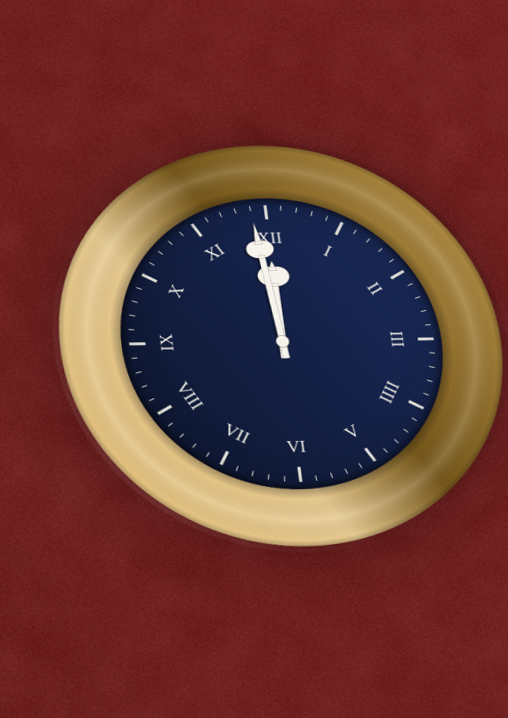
11:59
